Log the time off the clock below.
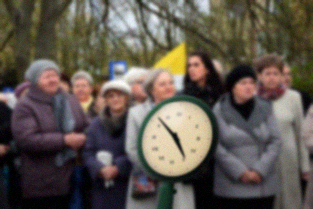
4:52
